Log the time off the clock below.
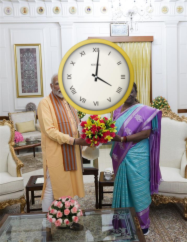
4:01
